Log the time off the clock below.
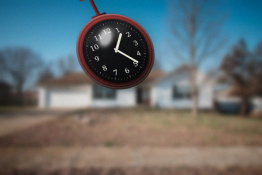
1:24
